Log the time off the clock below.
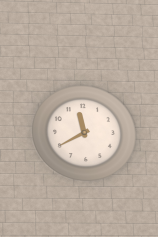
11:40
